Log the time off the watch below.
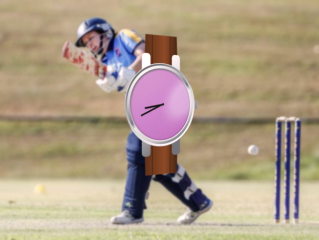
8:41
